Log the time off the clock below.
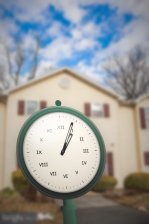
1:04
